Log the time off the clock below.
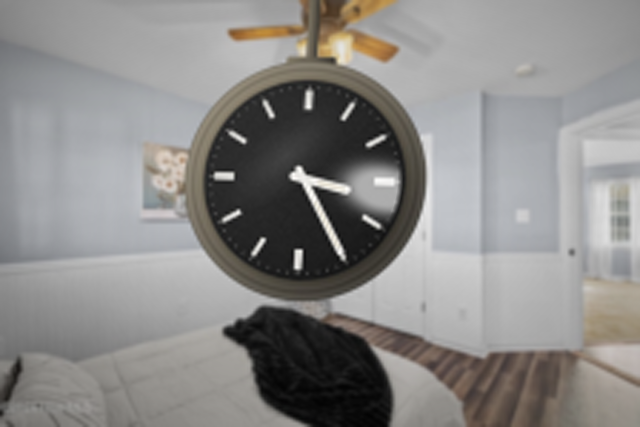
3:25
